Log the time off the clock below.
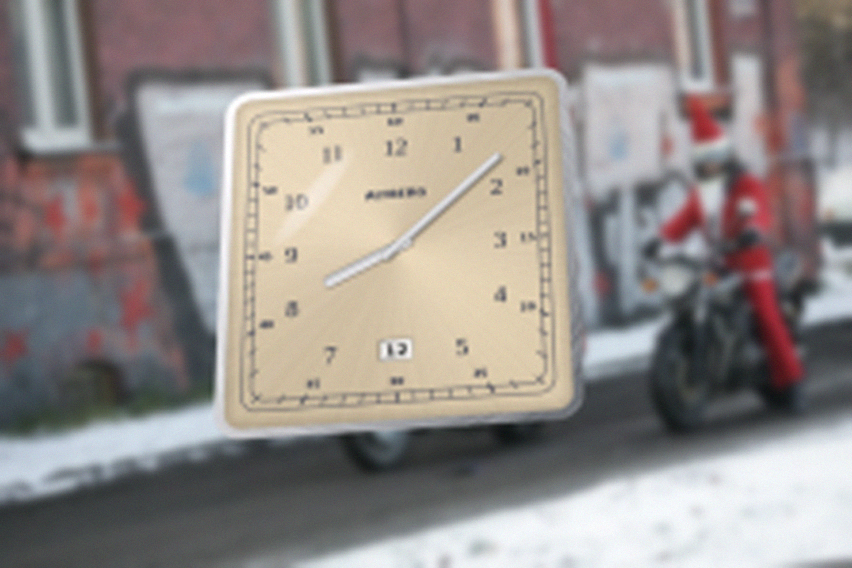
8:08
